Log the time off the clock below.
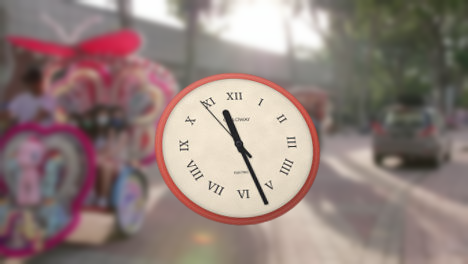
11:26:54
